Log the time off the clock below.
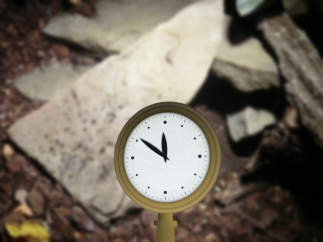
11:51
